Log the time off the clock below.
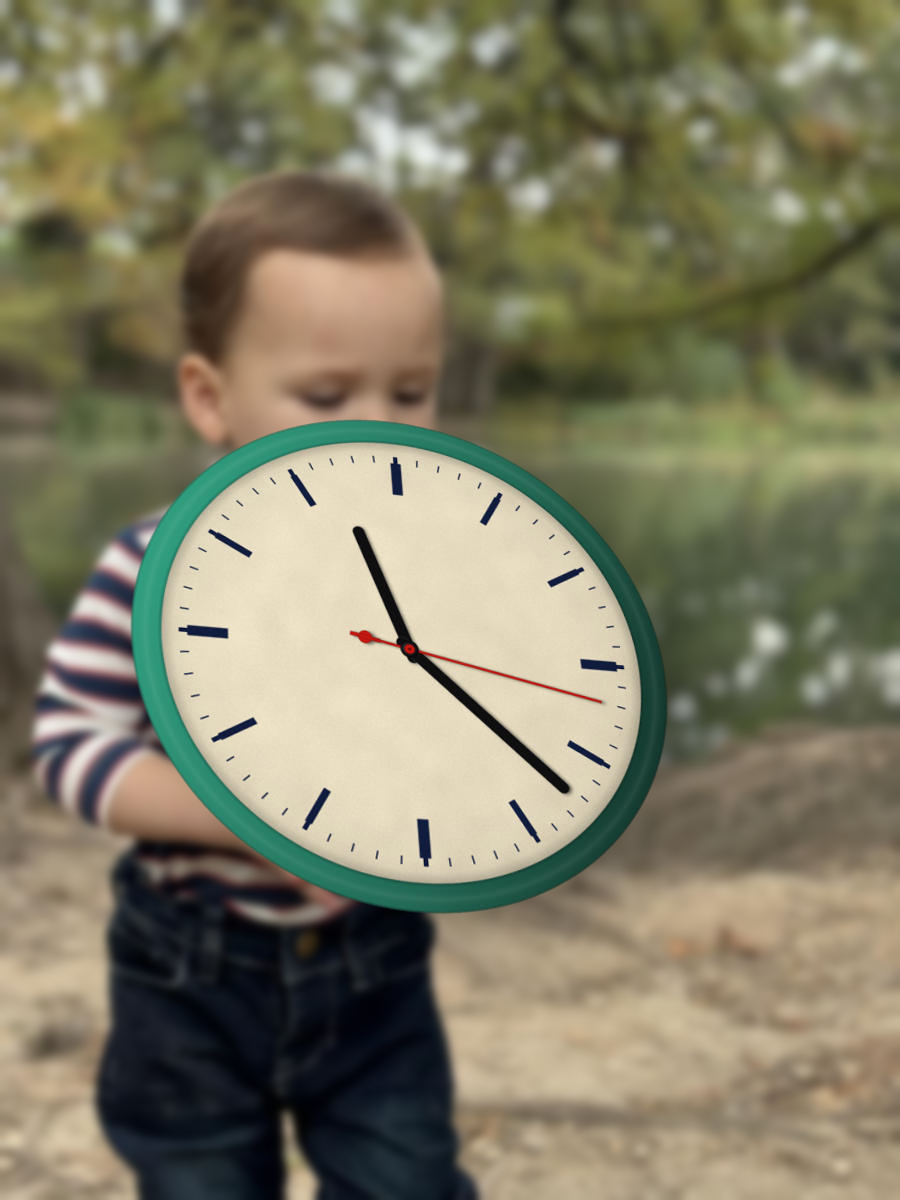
11:22:17
